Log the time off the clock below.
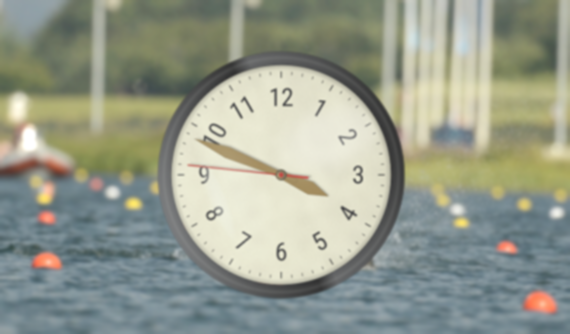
3:48:46
